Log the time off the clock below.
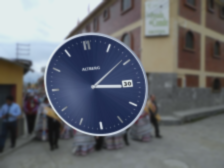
3:09
